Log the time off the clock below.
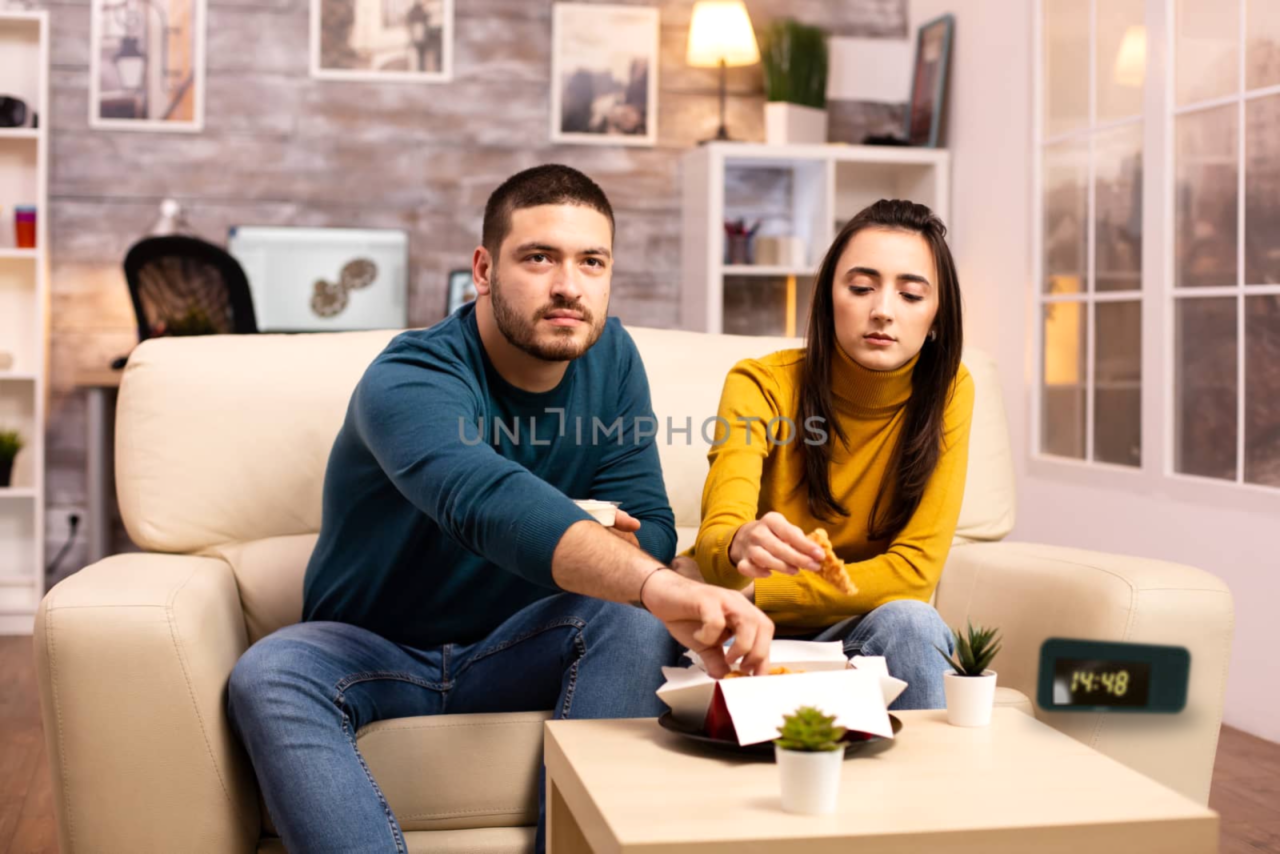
14:48
